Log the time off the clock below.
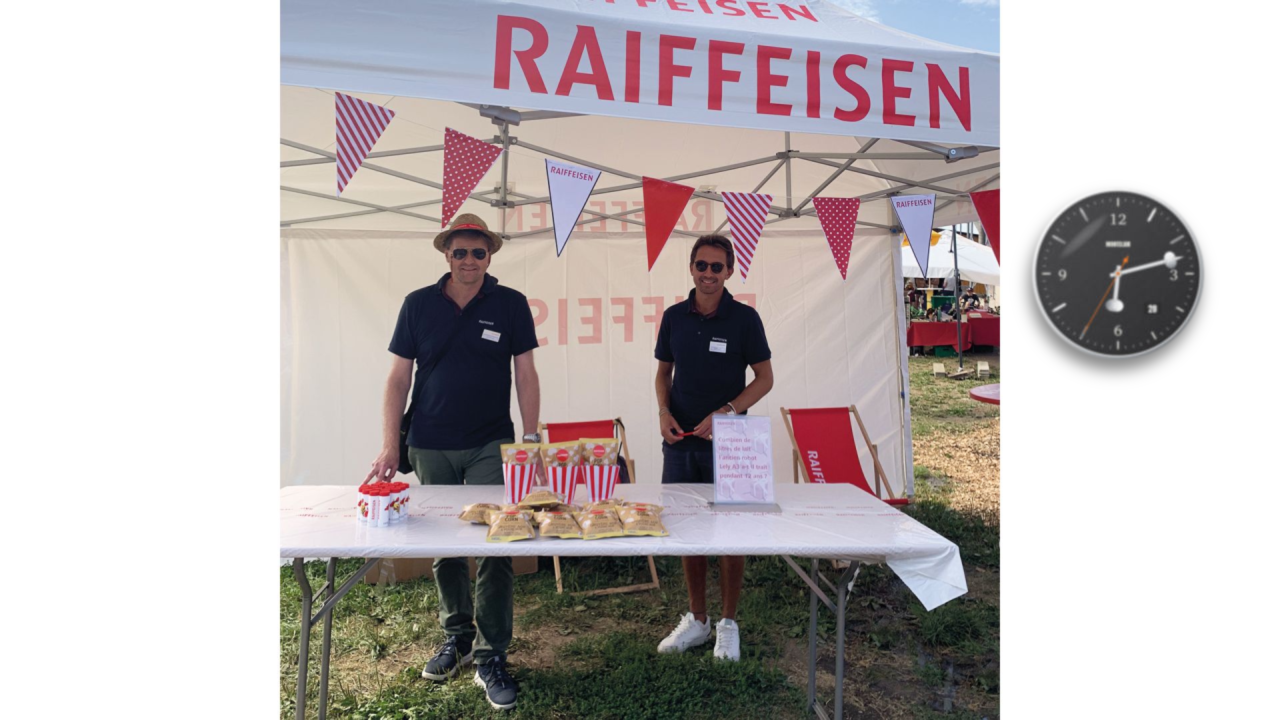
6:12:35
